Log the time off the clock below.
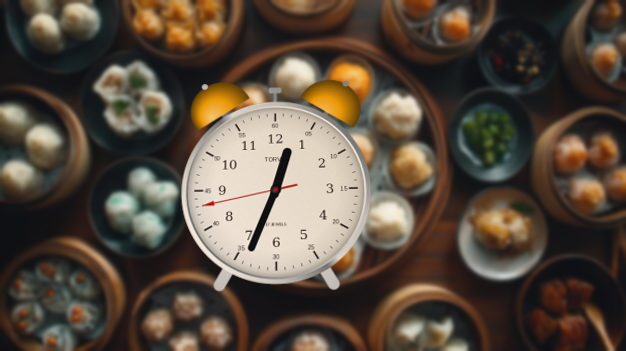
12:33:43
